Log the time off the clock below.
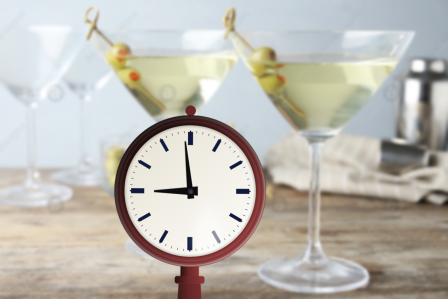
8:59
